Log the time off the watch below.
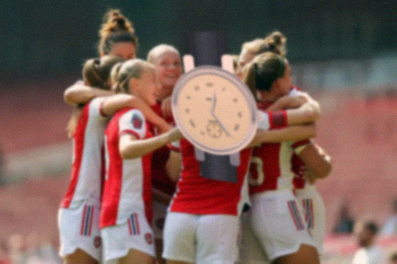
12:24
